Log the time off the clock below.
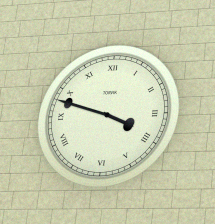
3:48
